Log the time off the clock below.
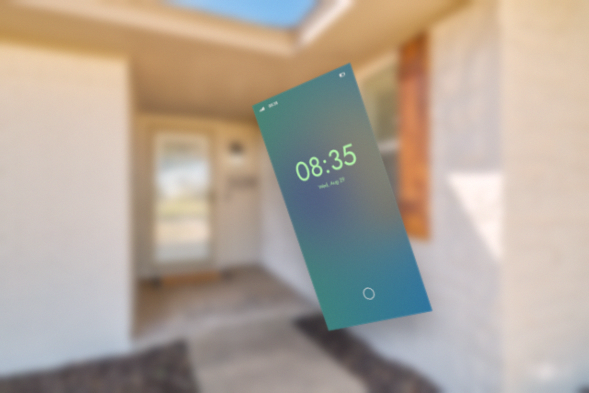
8:35
